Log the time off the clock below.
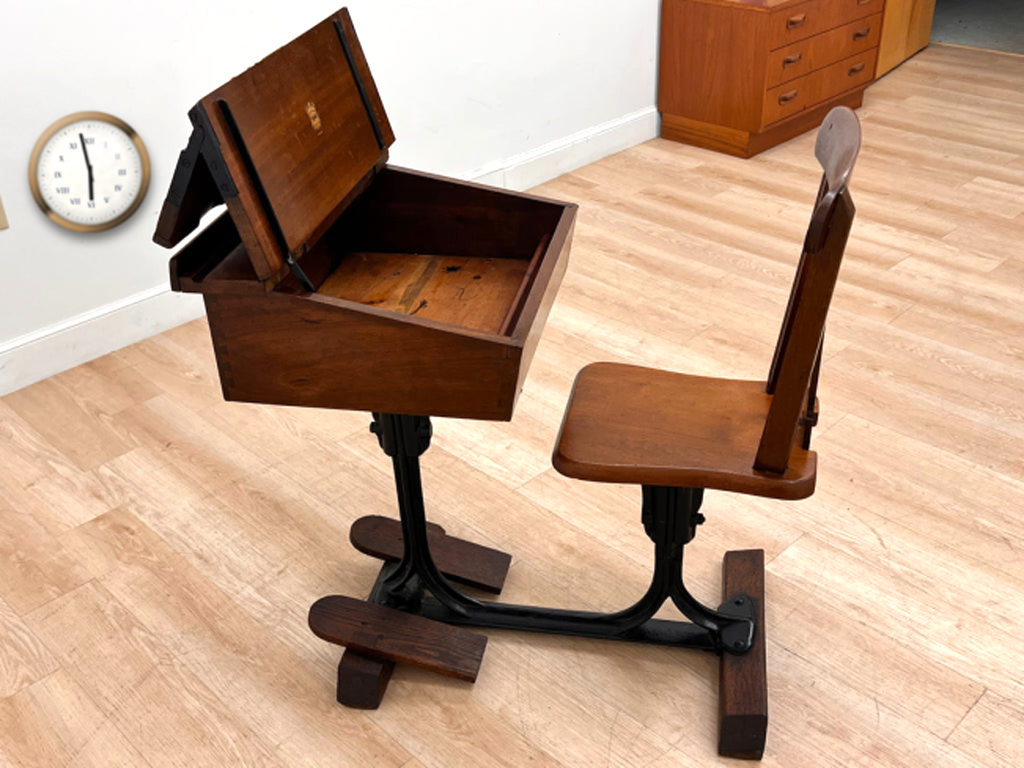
5:58
